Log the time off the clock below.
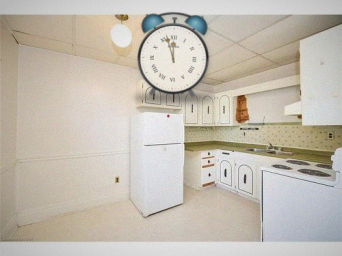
11:57
